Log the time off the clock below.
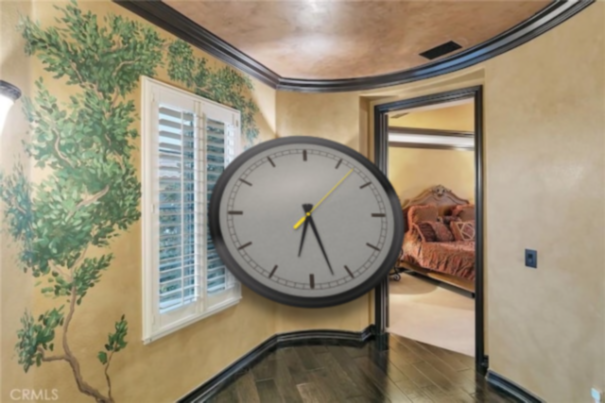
6:27:07
